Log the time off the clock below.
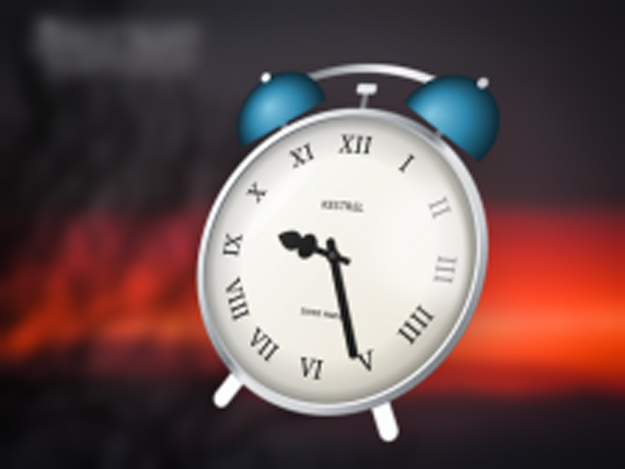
9:26
